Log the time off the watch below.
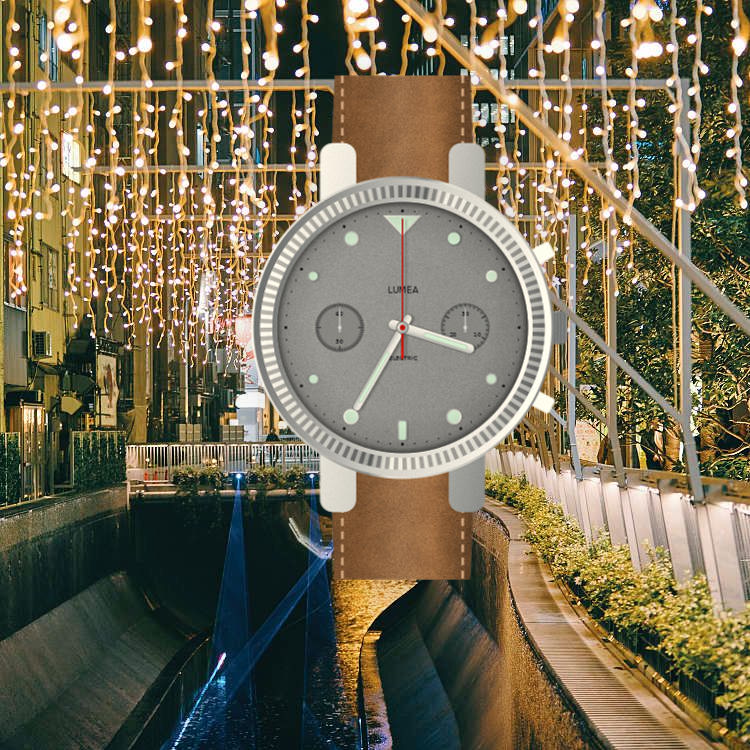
3:35
